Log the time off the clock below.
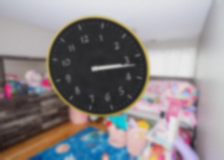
3:17
